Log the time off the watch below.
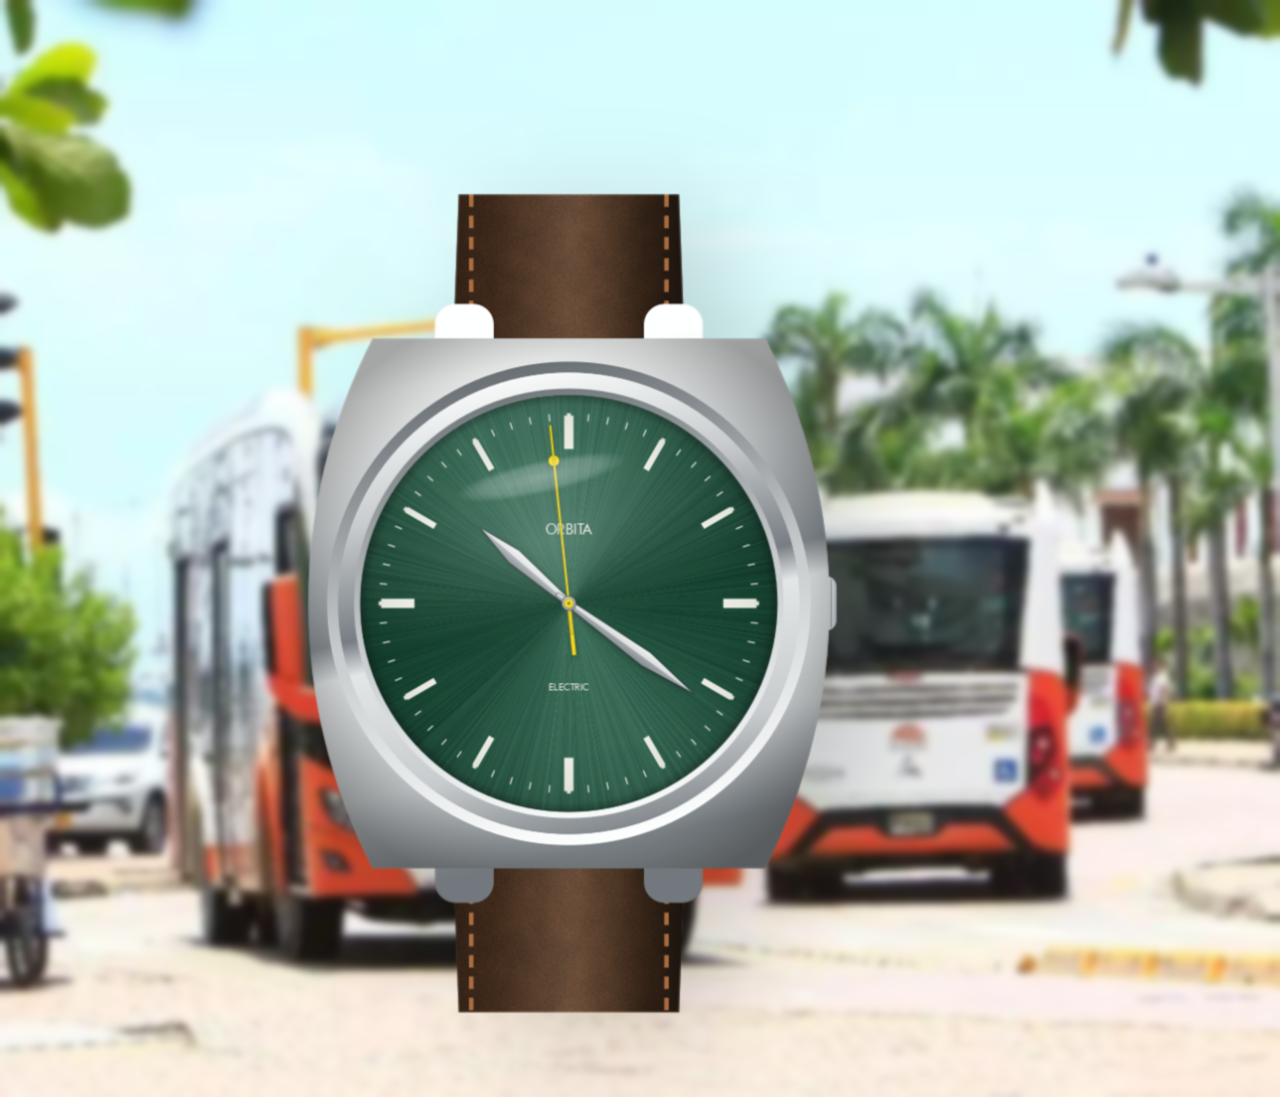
10:20:59
